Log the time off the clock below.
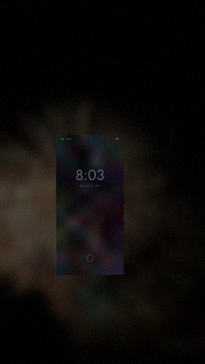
8:03
